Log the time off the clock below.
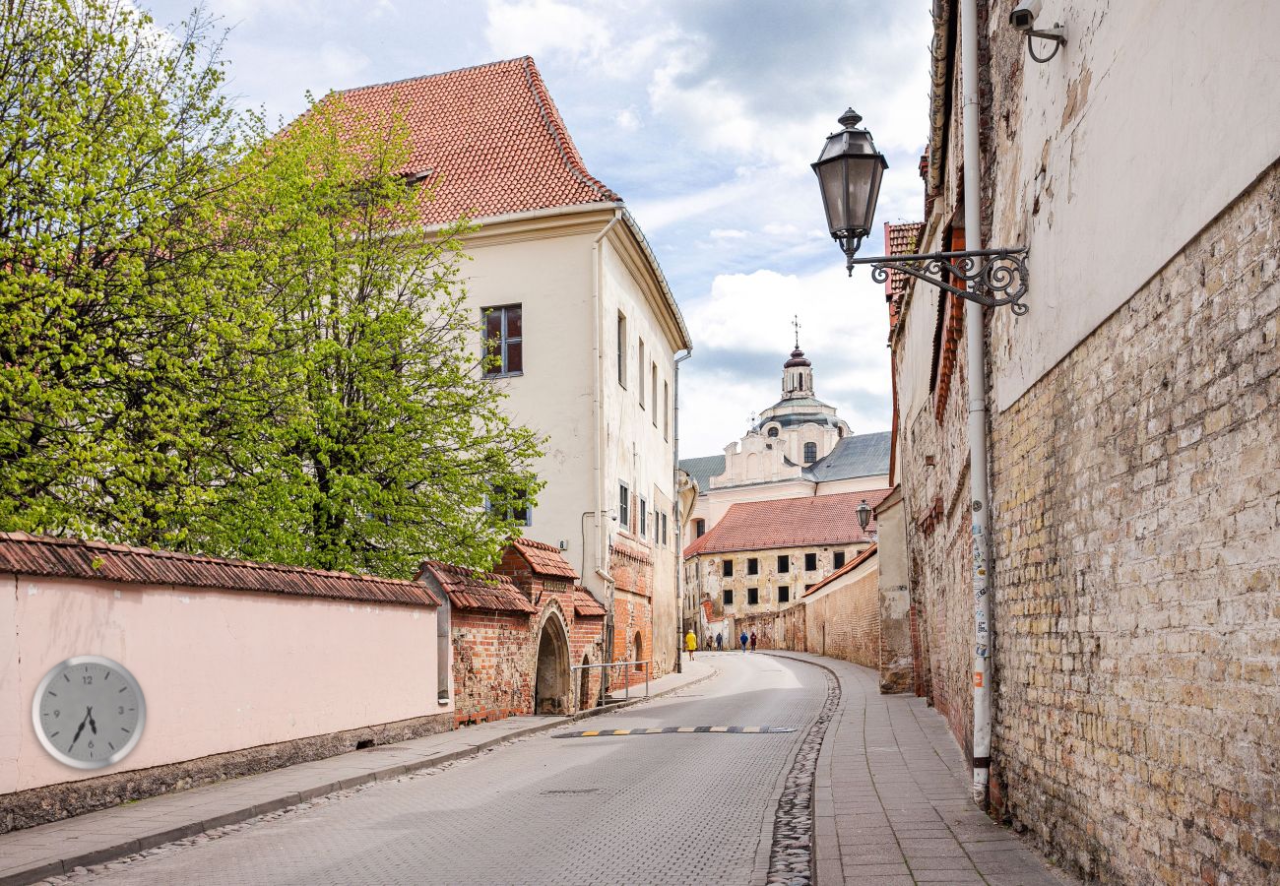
5:35
